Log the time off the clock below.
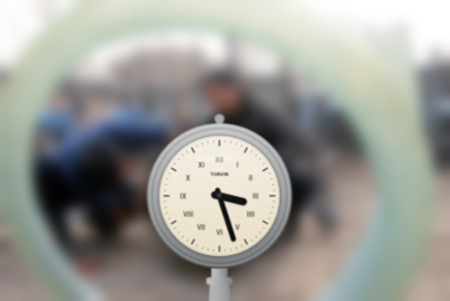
3:27
